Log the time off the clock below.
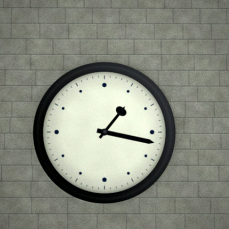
1:17
